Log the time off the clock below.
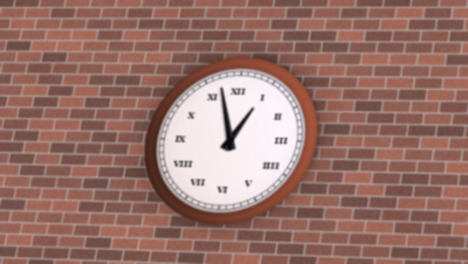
12:57
